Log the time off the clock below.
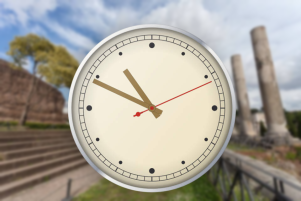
10:49:11
